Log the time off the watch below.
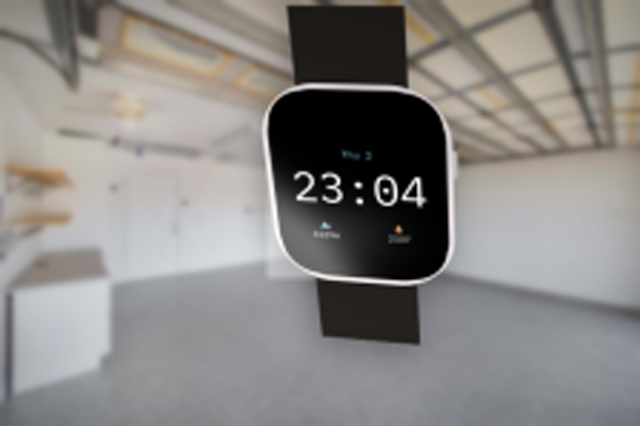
23:04
